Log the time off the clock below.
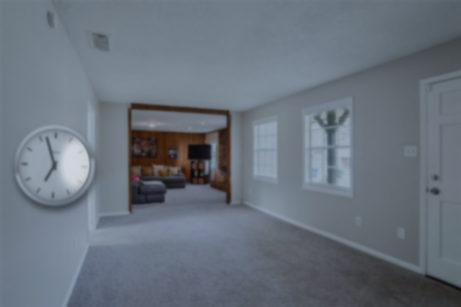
6:57
